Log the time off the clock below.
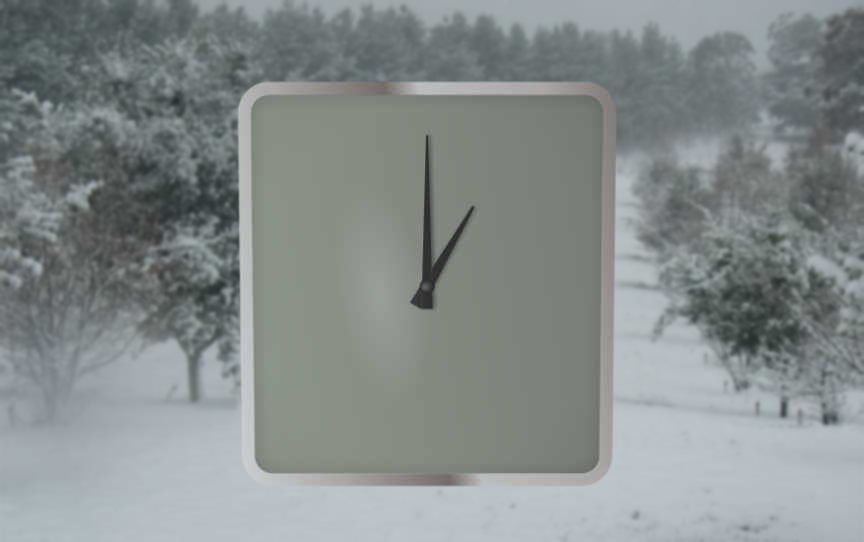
1:00
